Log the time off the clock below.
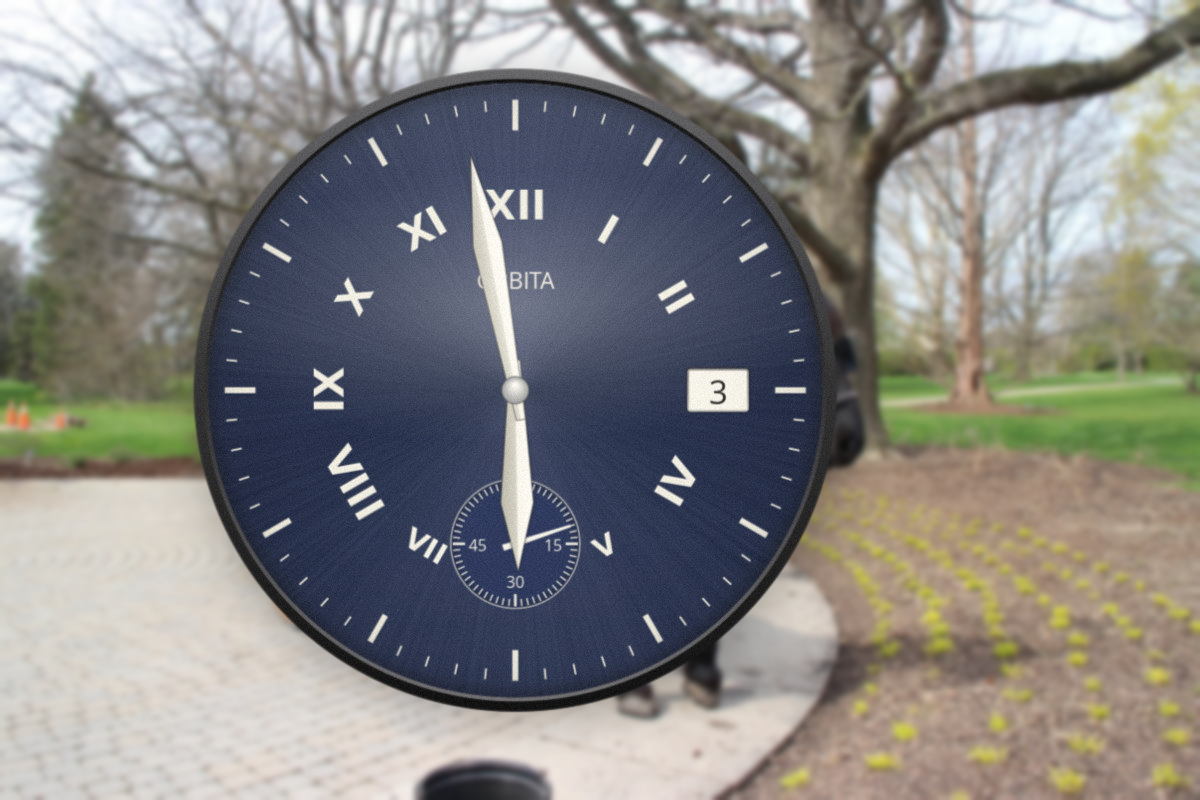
5:58:12
